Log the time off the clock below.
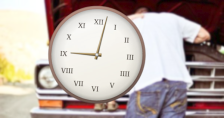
9:02
